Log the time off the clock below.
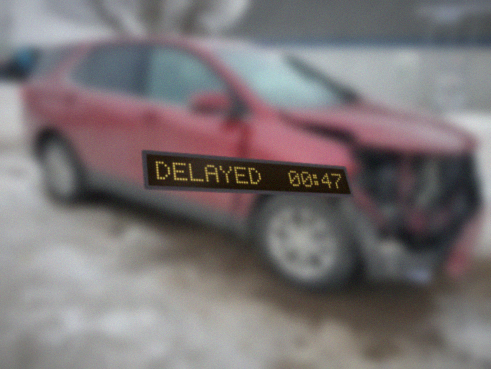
0:47
